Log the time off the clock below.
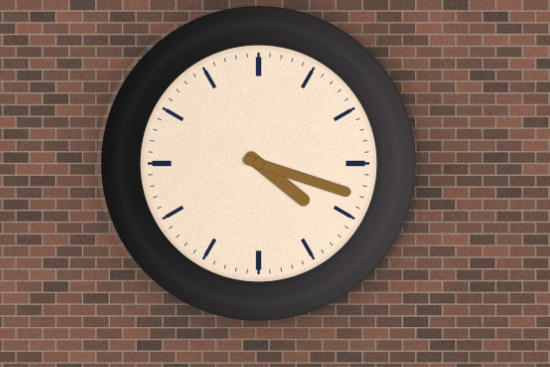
4:18
